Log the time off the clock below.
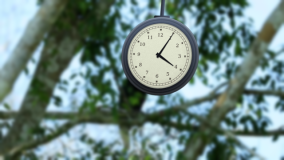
4:05
